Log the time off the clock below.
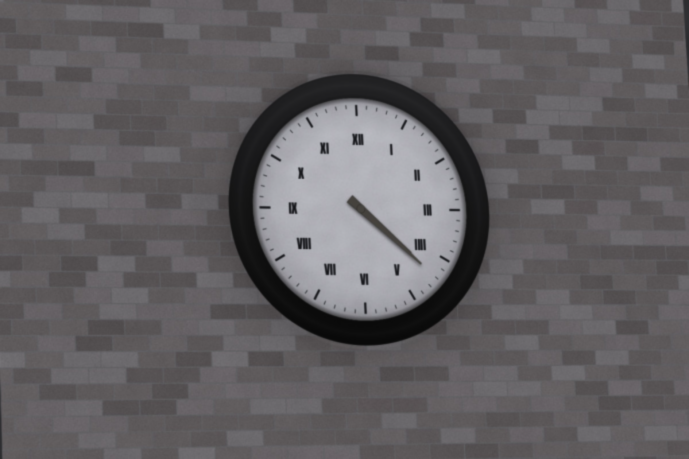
4:22
